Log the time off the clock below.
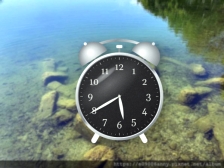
5:40
